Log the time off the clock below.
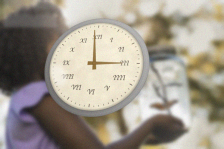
2:59
